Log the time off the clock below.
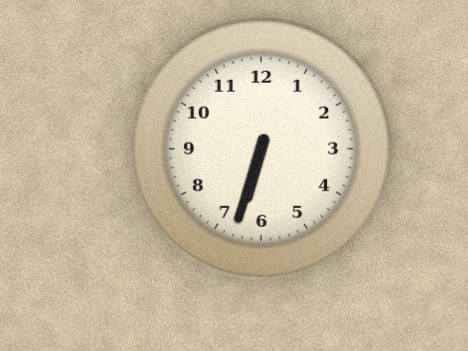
6:33
